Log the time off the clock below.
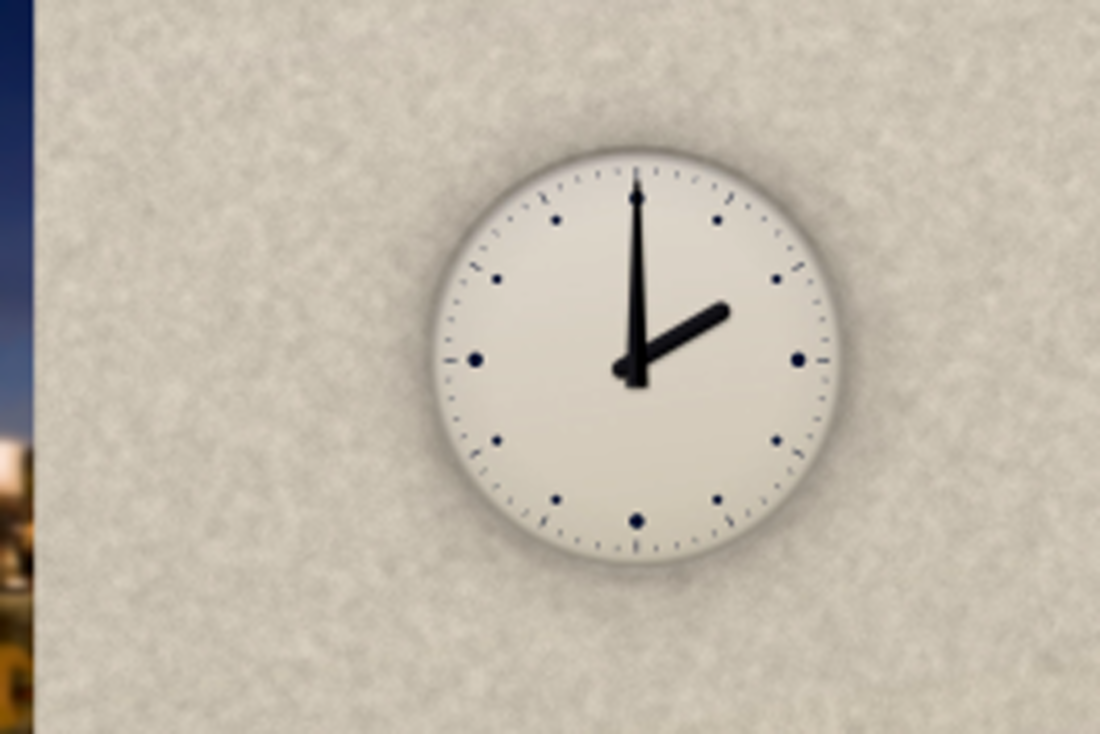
2:00
